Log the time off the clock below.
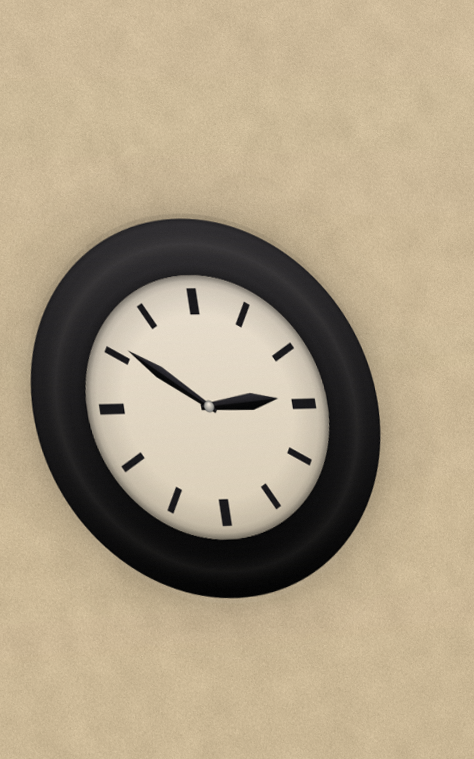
2:51
